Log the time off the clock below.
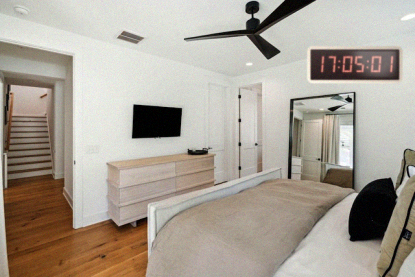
17:05:01
